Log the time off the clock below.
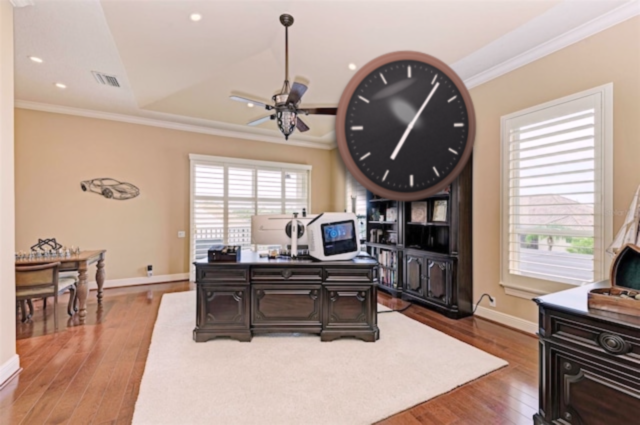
7:06
